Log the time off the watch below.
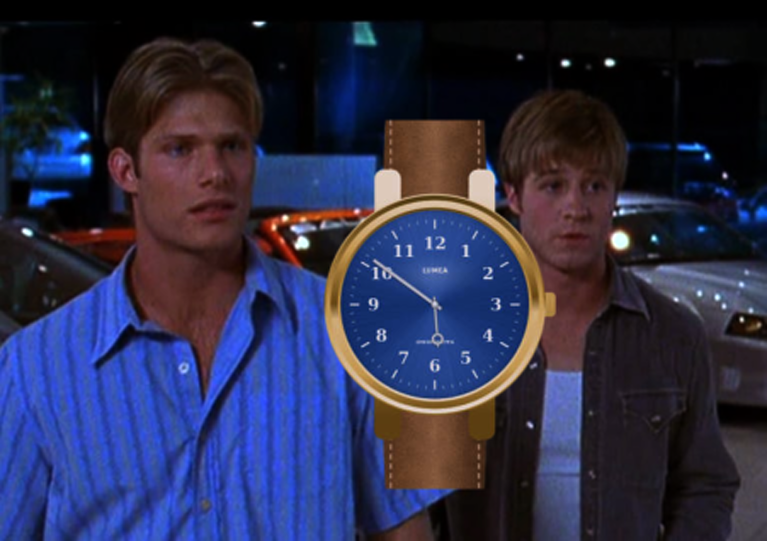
5:51
